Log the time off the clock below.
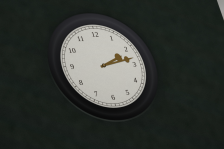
2:13
